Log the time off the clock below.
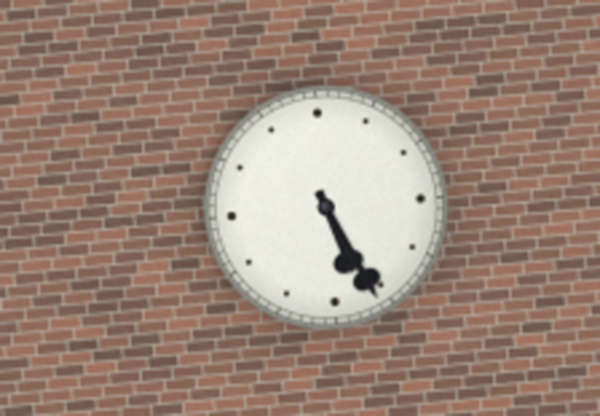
5:26
